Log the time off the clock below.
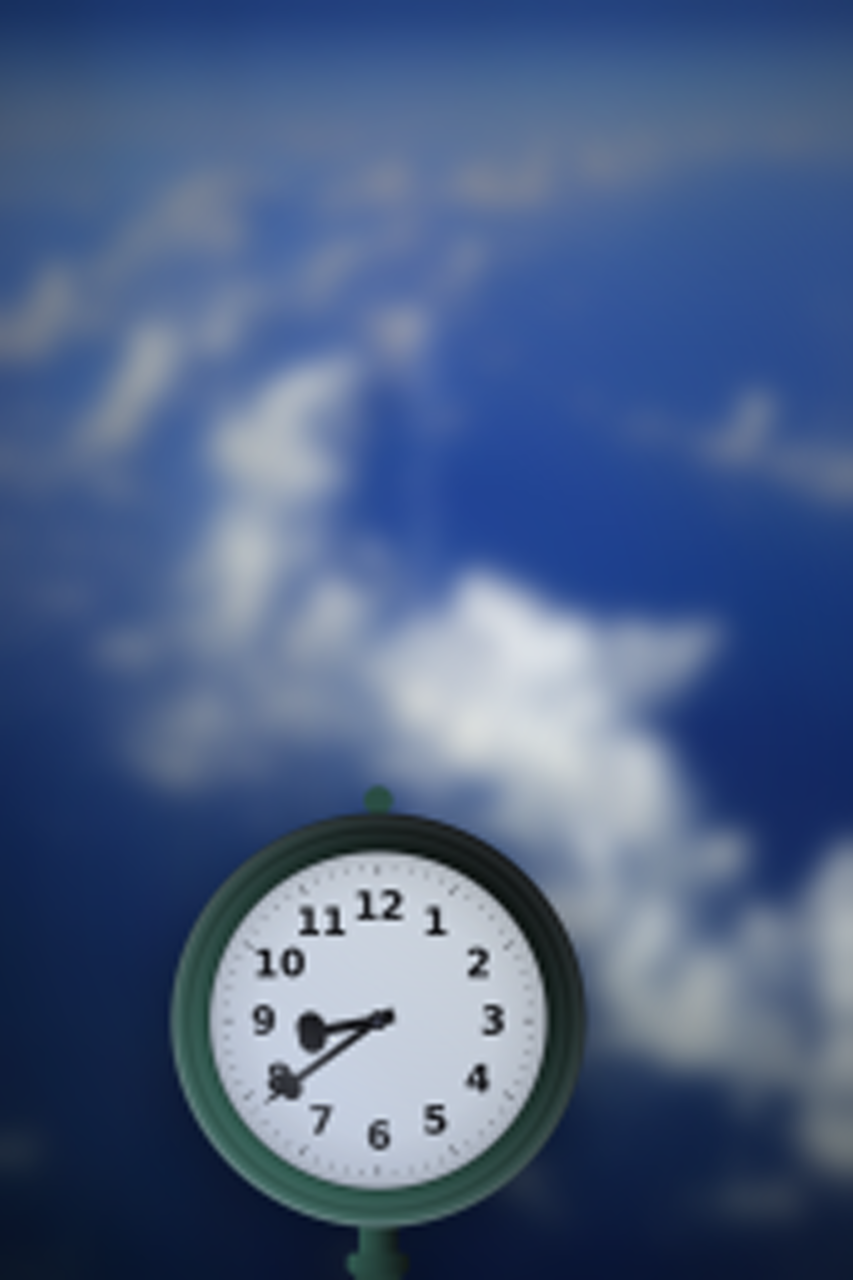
8:39
